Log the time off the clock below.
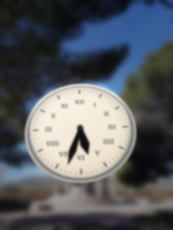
5:33
